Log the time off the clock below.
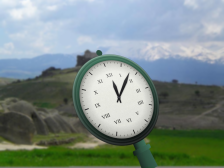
12:08
